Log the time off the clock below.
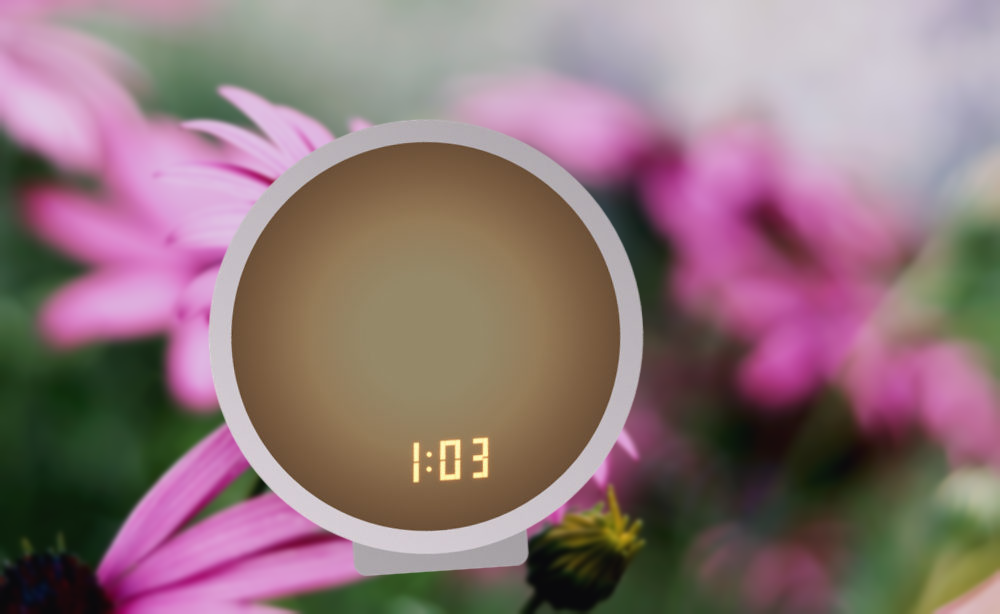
1:03
